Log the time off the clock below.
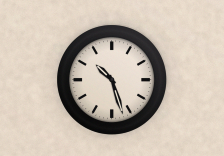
10:27
